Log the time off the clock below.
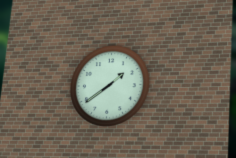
1:39
